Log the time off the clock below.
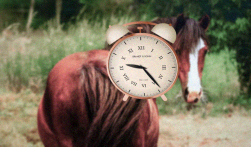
9:24
